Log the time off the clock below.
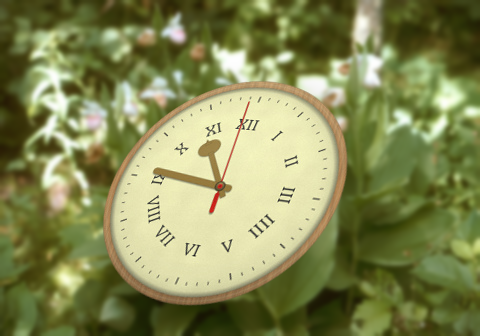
10:45:59
